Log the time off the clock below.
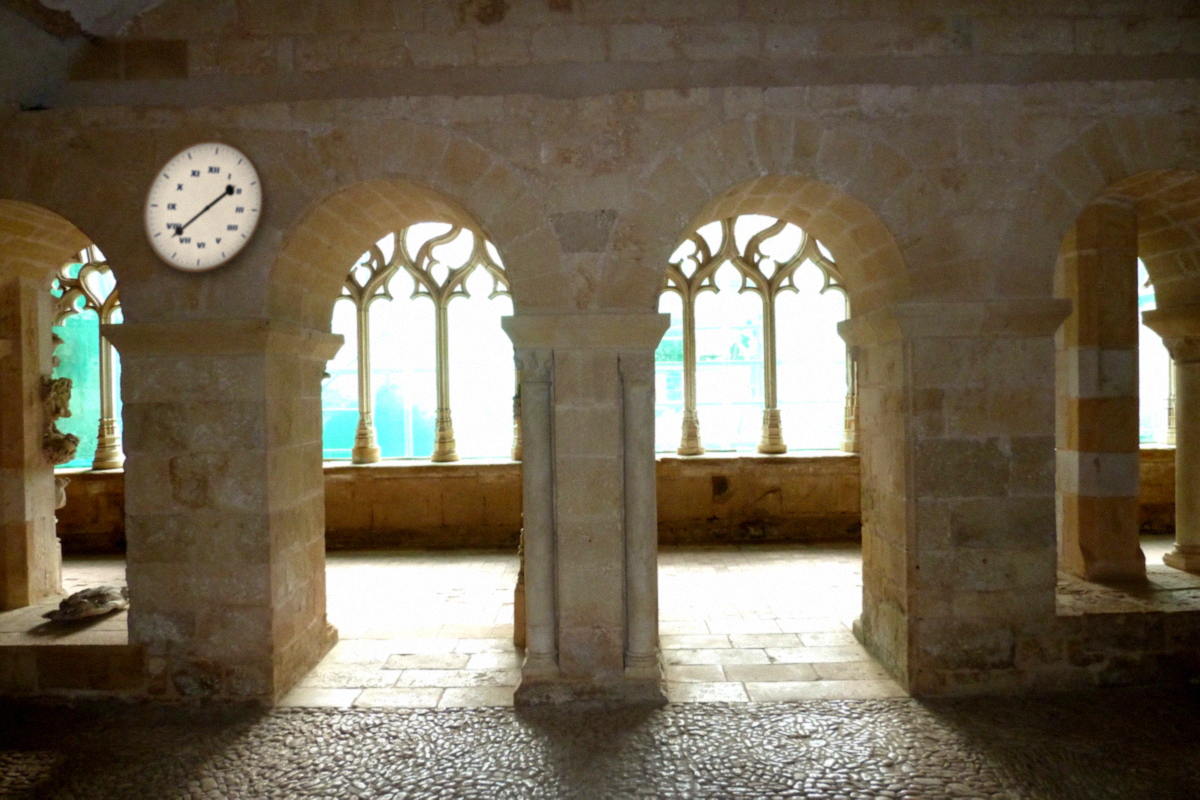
1:38
